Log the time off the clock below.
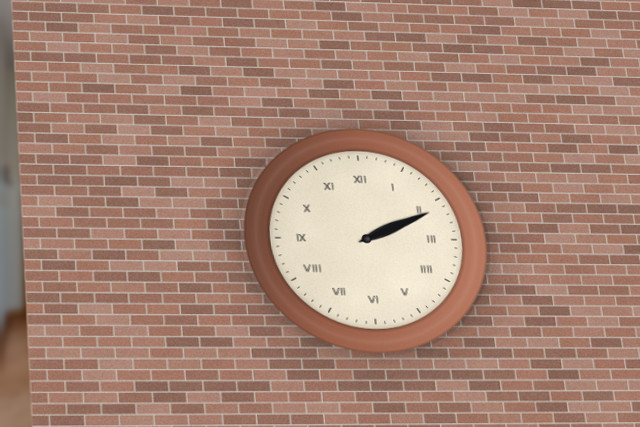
2:11
